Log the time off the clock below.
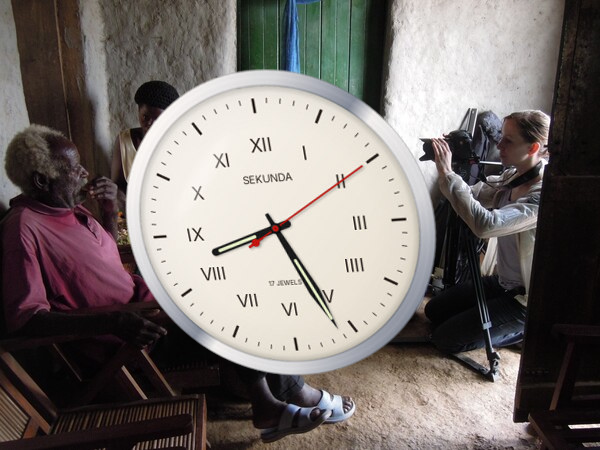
8:26:10
